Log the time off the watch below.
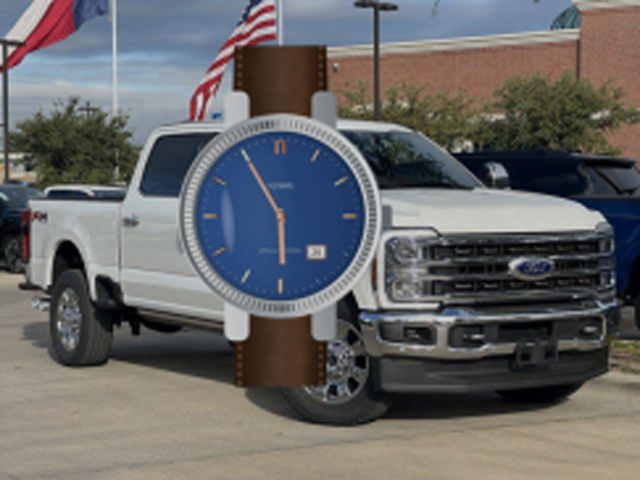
5:55
